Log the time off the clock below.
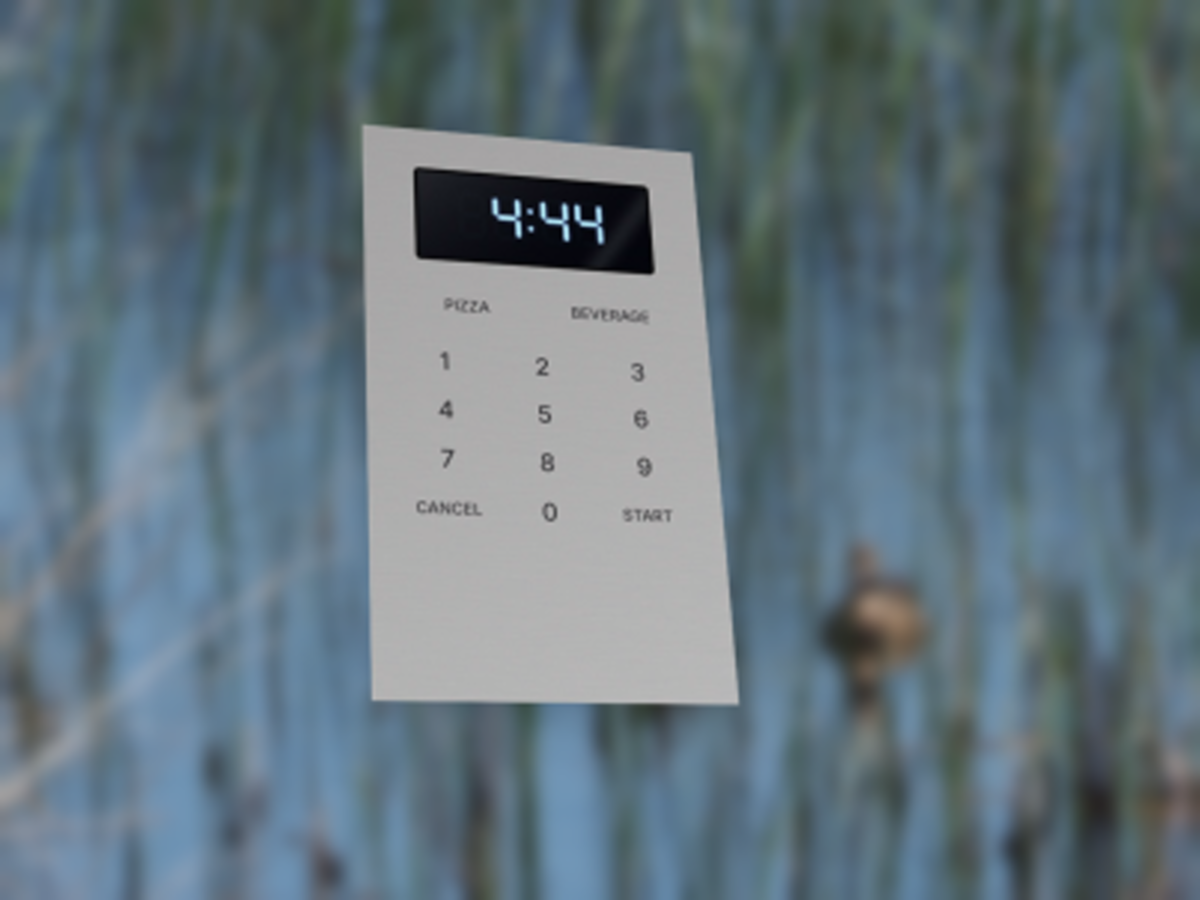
4:44
